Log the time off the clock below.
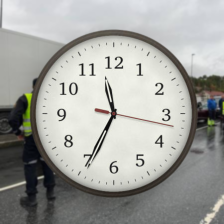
11:34:17
